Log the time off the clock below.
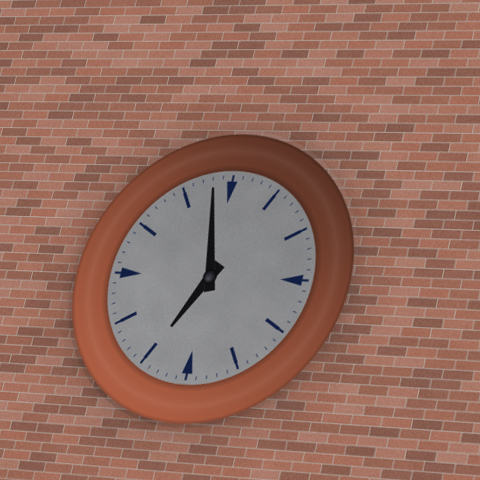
6:58
